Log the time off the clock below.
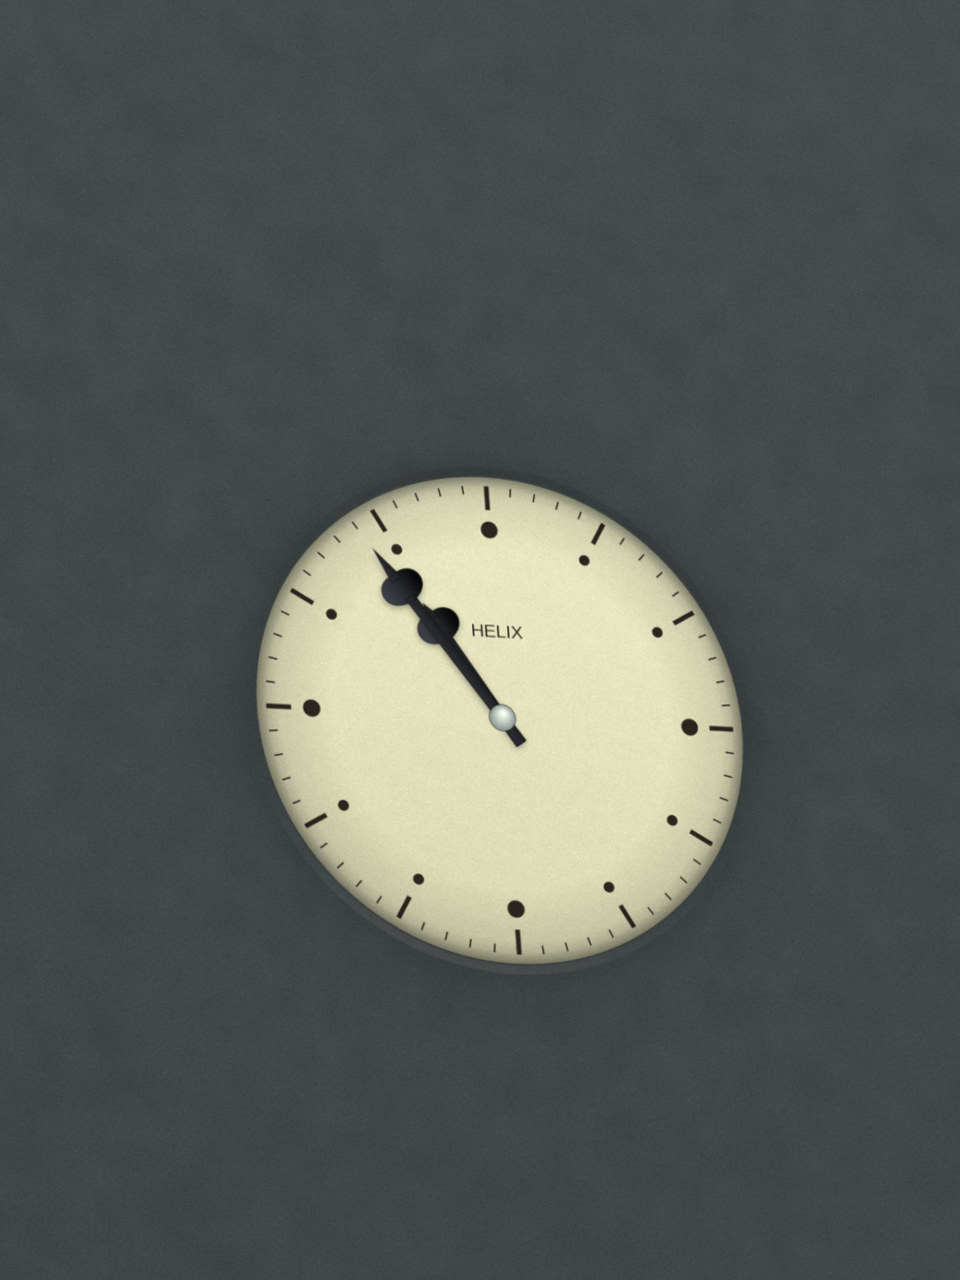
10:54
